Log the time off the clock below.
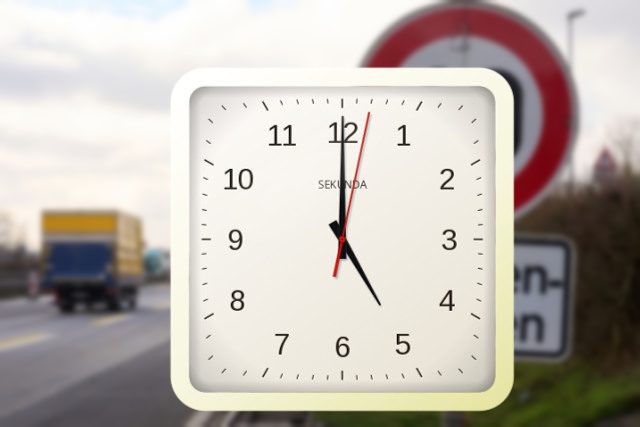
5:00:02
